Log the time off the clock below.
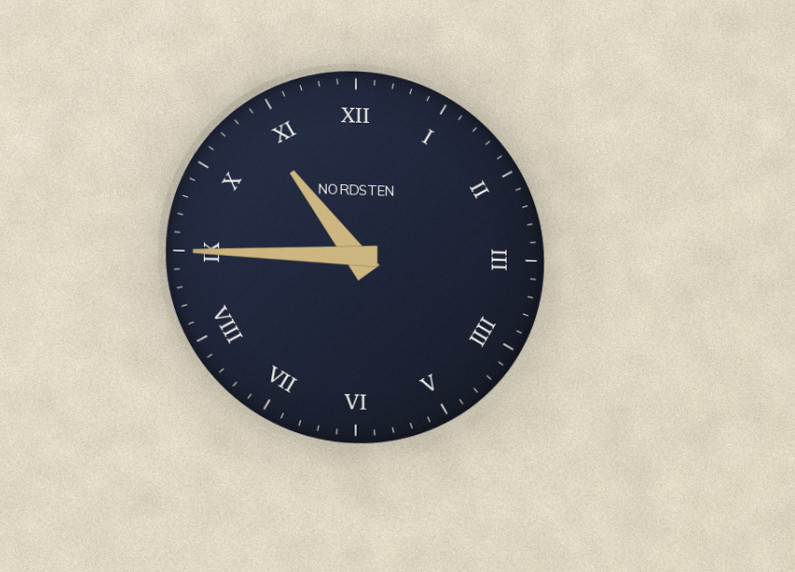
10:45
